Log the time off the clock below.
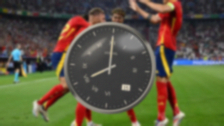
8:00
